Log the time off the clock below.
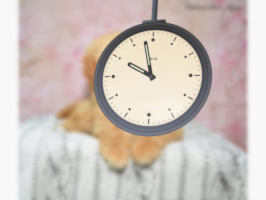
9:58
